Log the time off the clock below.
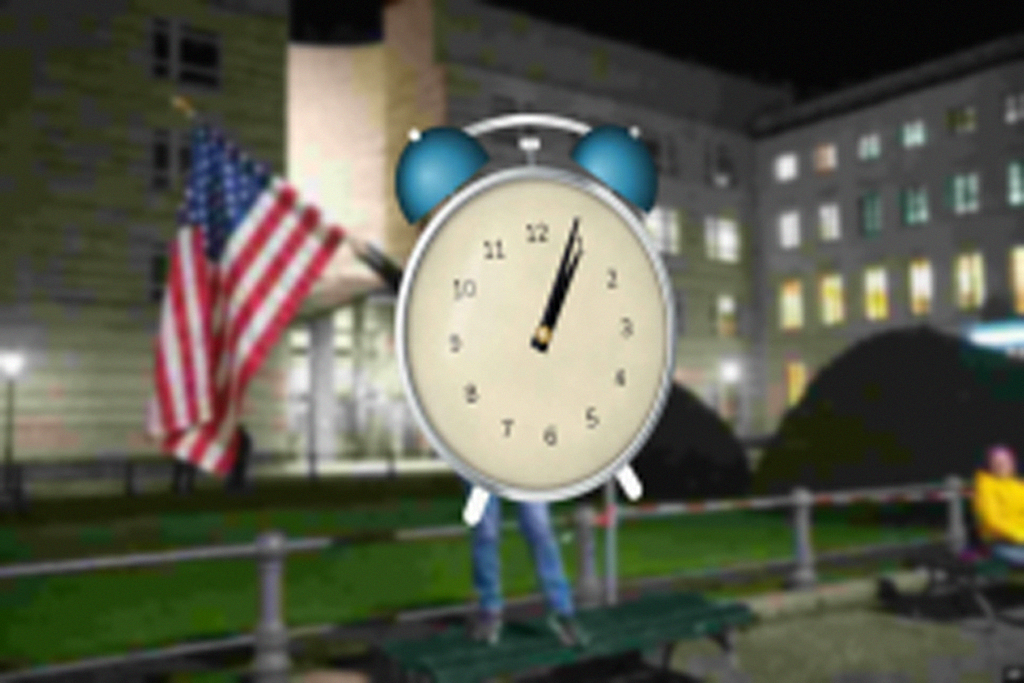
1:04
